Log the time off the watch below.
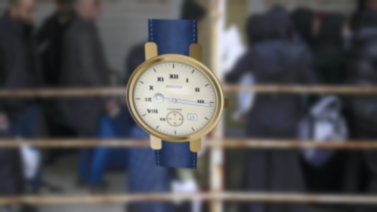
9:16
